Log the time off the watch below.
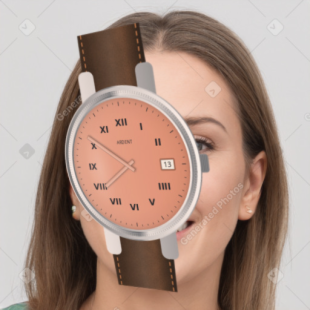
7:51
